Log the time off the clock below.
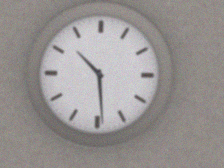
10:29
